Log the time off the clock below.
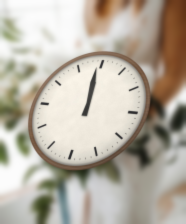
11:59
